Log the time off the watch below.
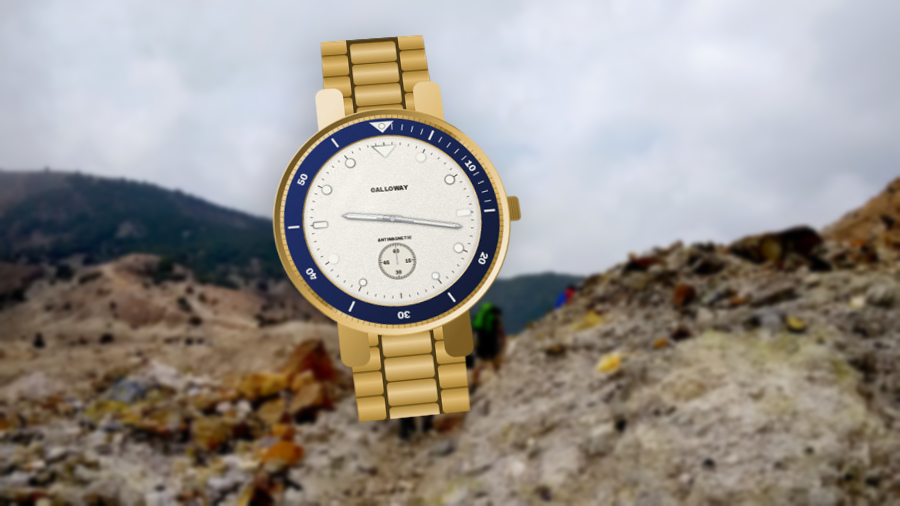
9:17
